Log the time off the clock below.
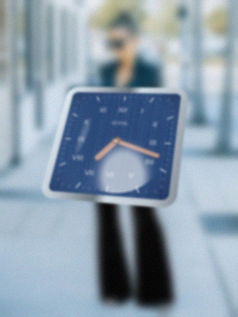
7:18
